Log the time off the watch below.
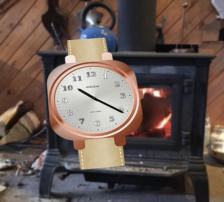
10:21
